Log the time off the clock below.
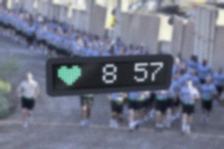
8:57
